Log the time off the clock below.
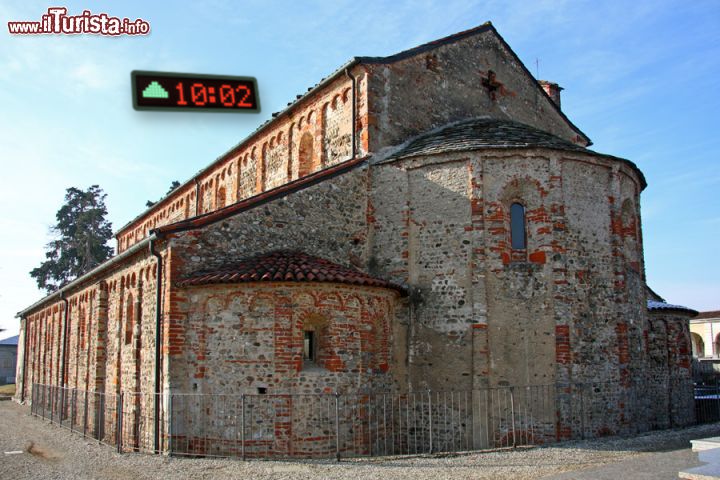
10:02
